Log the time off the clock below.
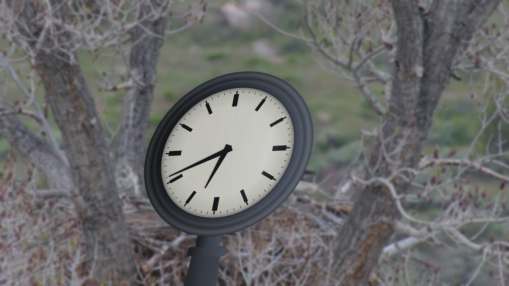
6:41
